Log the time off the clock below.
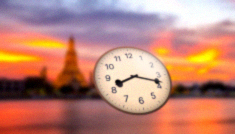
8:18
